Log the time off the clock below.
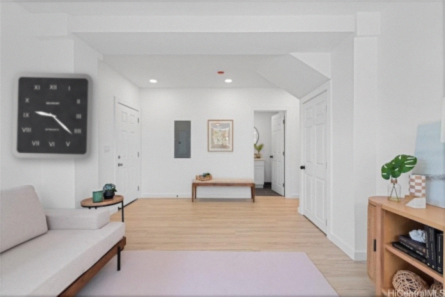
9:22
